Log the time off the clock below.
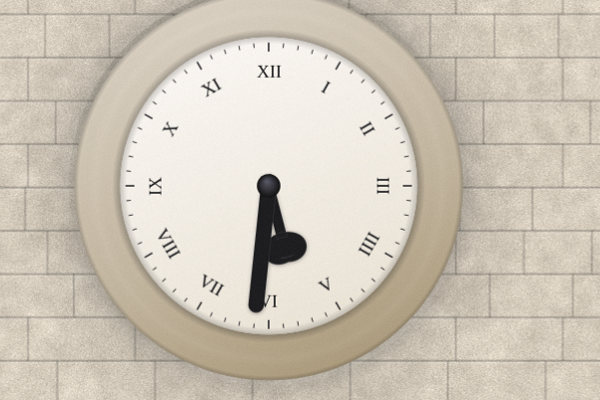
5:31
